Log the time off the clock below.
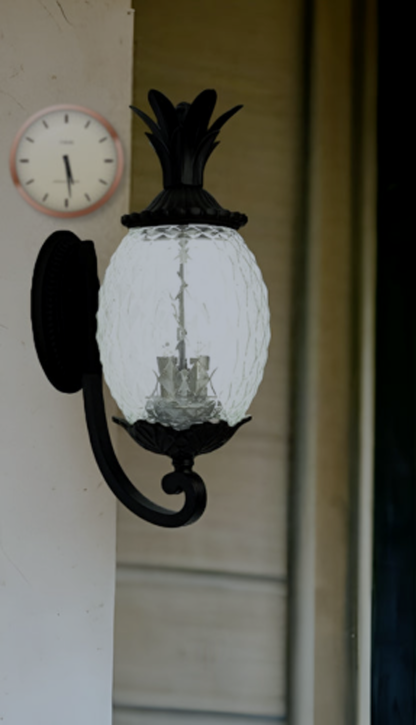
5:29
